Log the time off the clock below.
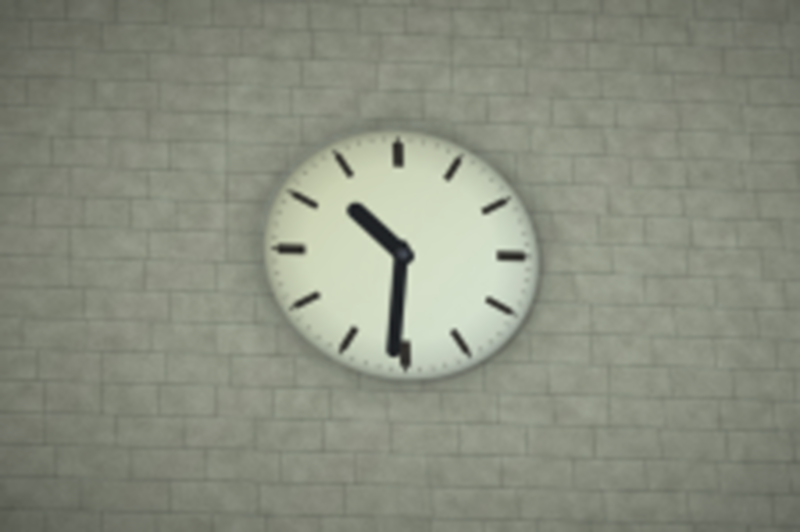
10:31
